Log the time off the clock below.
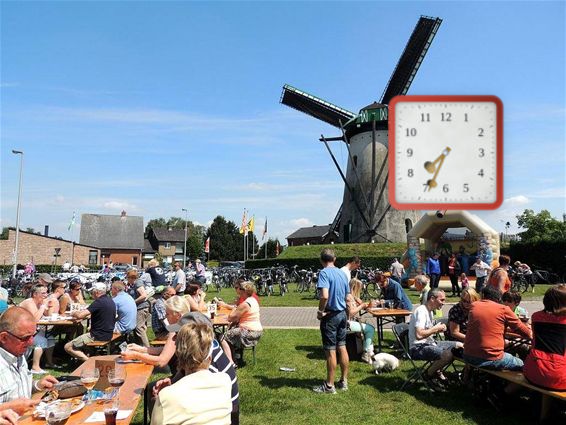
7:34
